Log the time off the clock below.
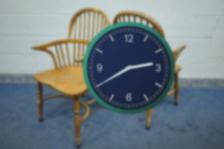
2:40
